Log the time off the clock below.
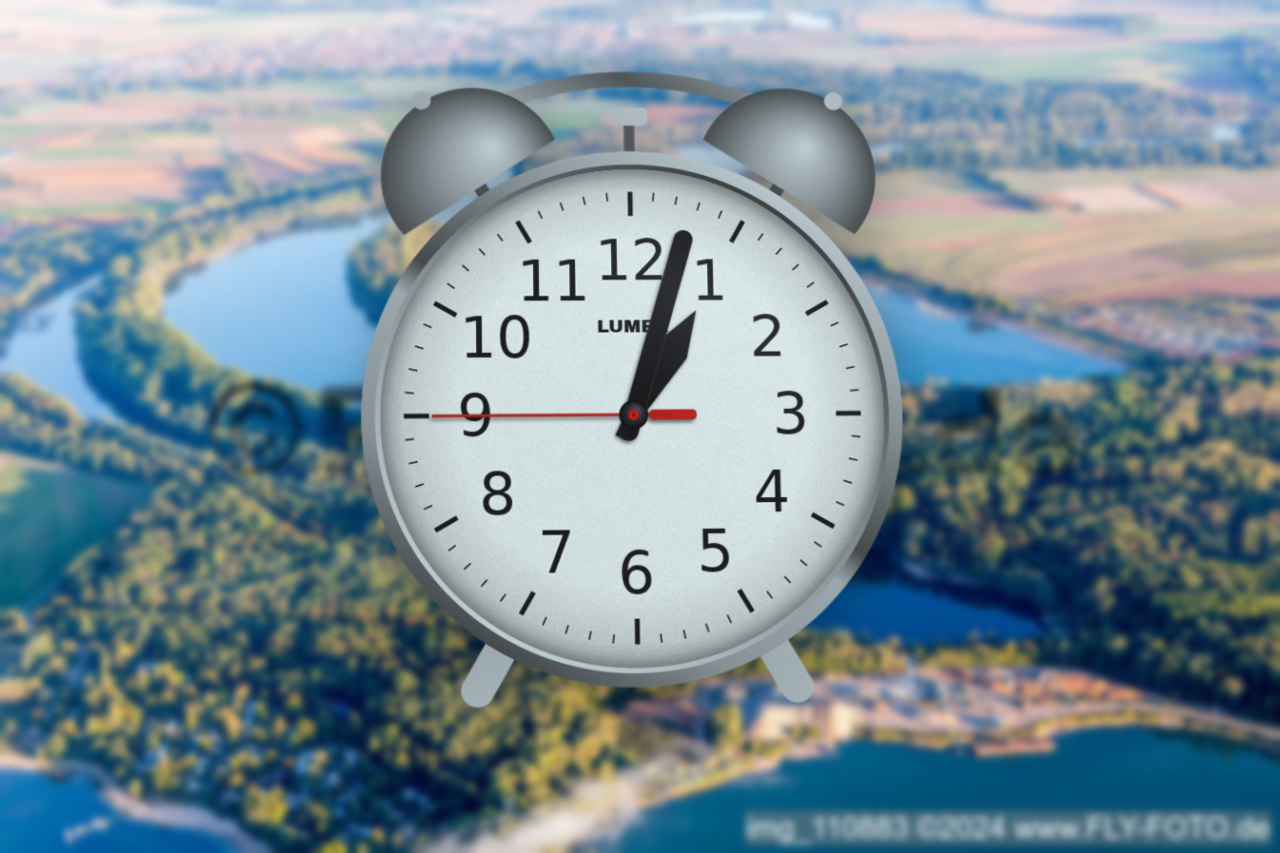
1:02:45
